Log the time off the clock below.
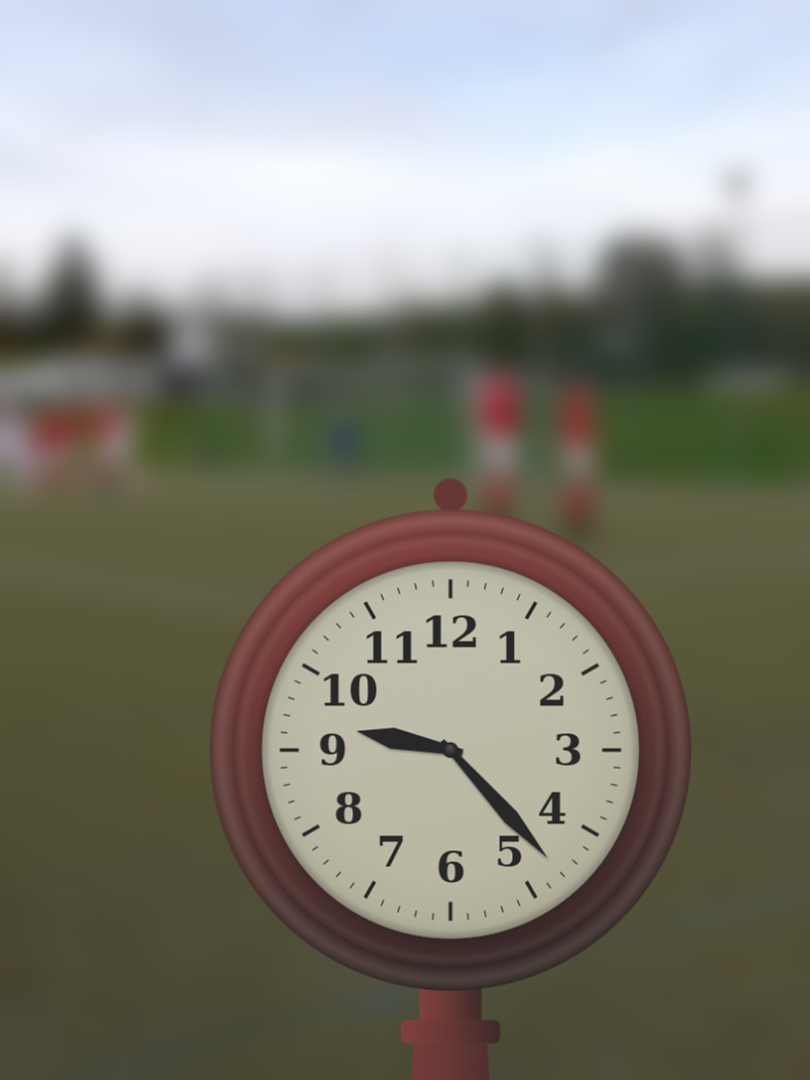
9:23
